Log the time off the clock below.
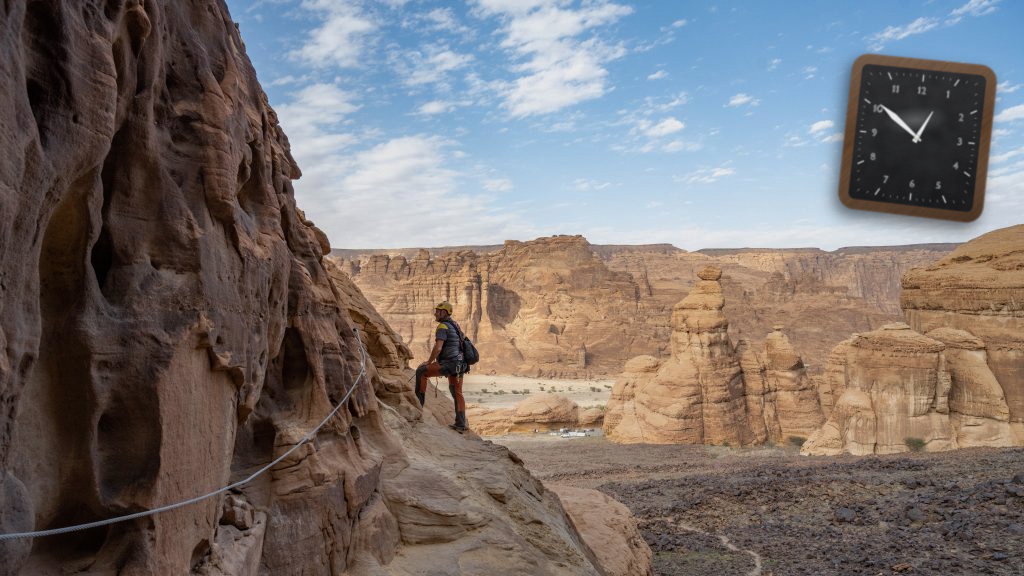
12:51
